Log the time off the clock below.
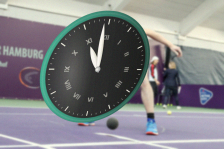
10:59
